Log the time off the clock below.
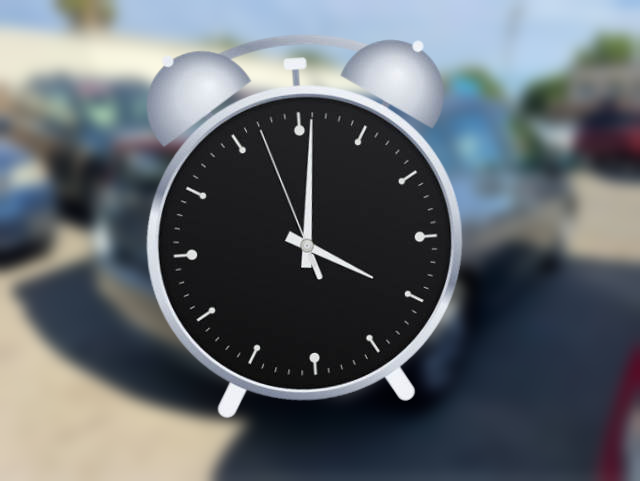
4:00:57
